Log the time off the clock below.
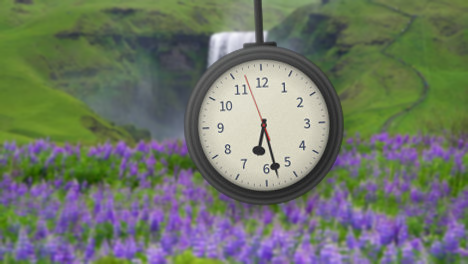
6:27:57
